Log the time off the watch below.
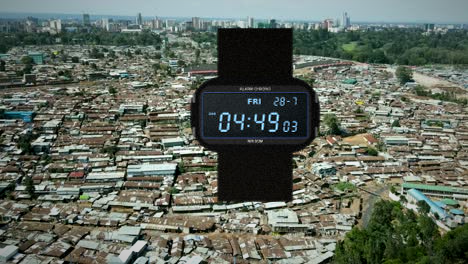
4:49:03
